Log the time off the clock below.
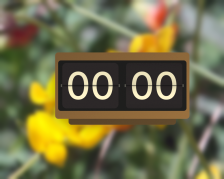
0:00
